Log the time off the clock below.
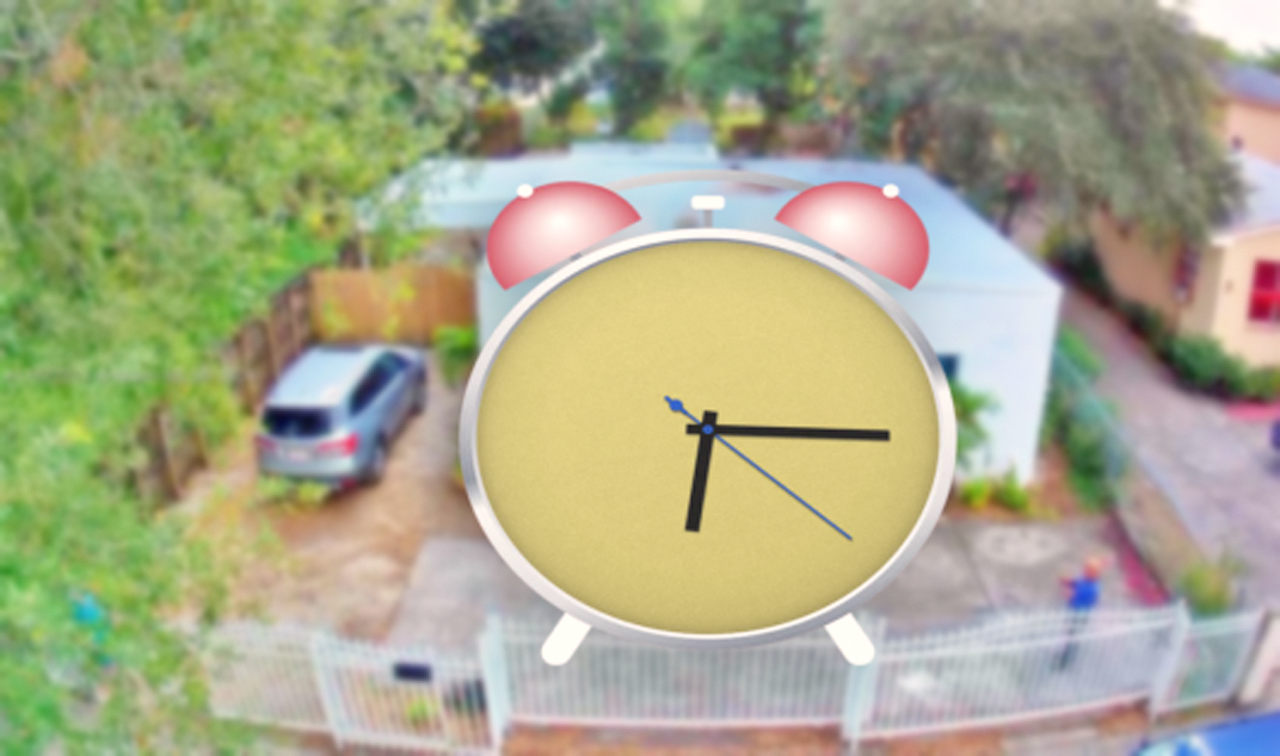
6:15:22
